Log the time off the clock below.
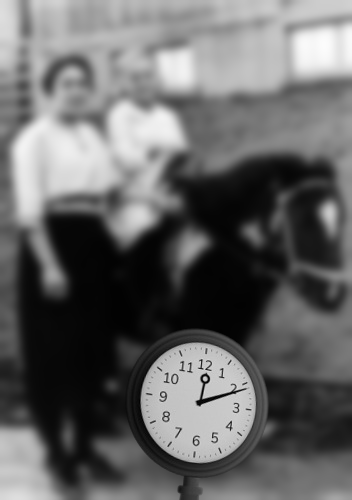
12:11
